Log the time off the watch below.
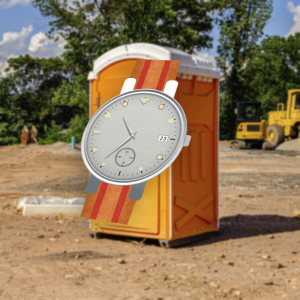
10:36
